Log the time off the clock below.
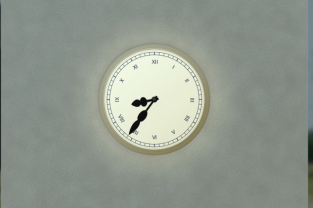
8:36
